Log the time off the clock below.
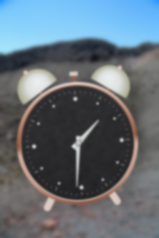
1:31
